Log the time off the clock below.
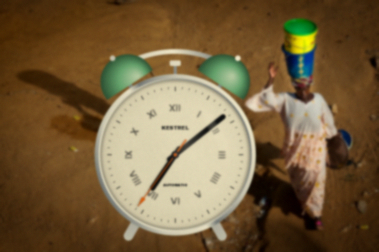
7:08:36
